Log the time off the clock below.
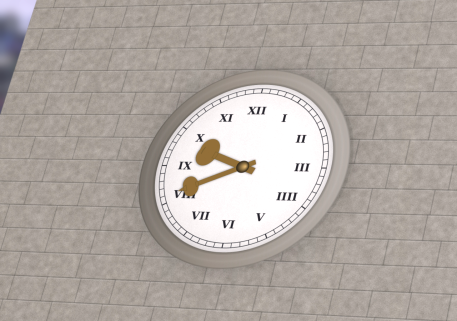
9:41
